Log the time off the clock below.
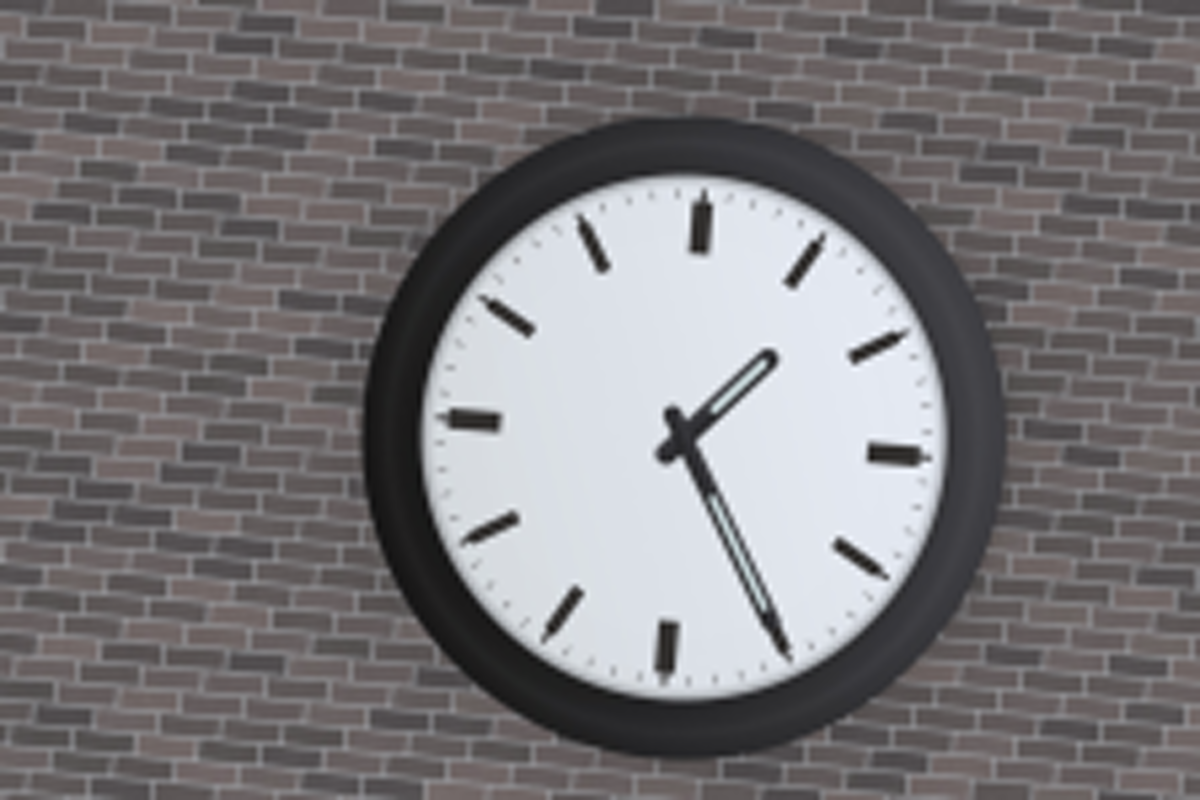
1:25
